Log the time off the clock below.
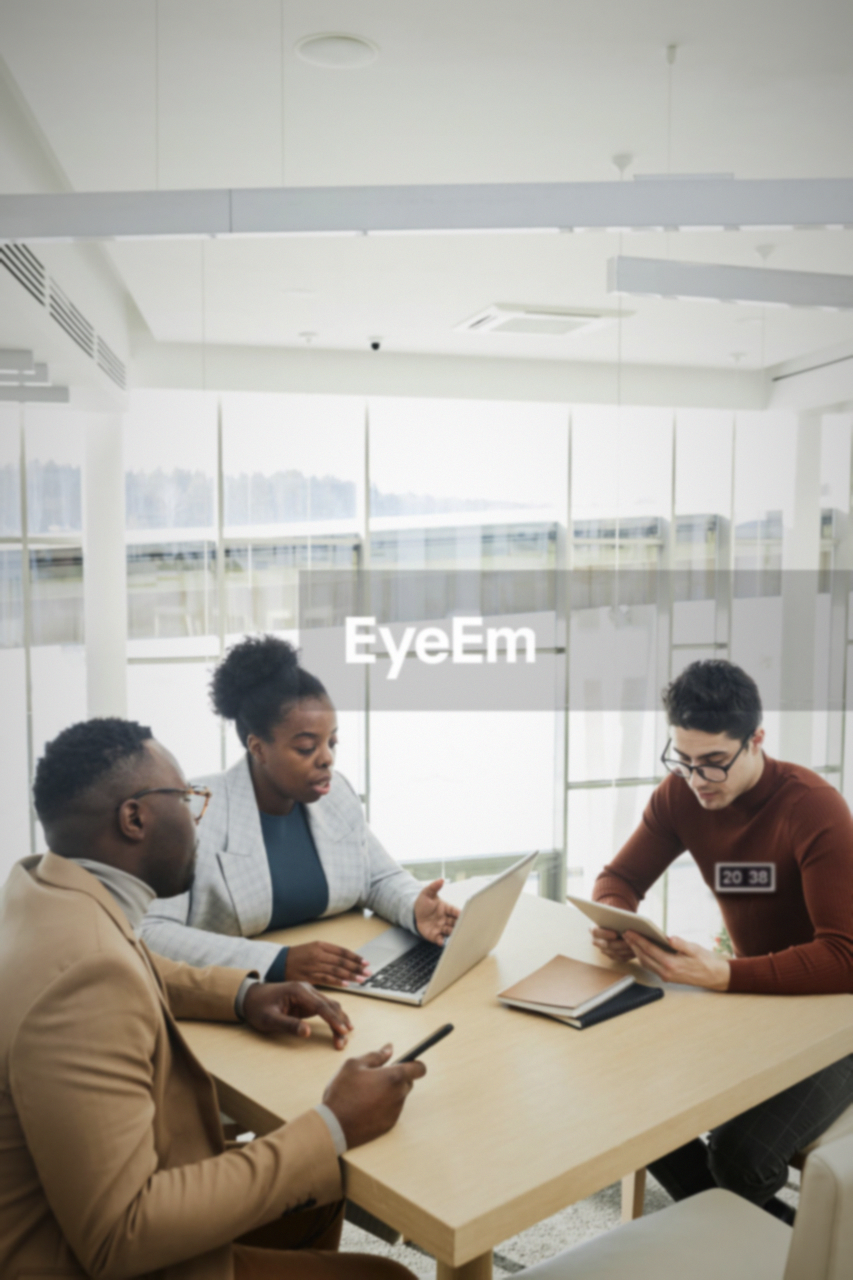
20:38
